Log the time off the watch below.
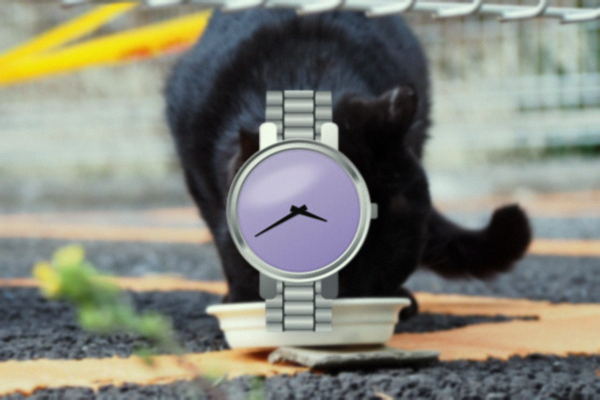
3:40
